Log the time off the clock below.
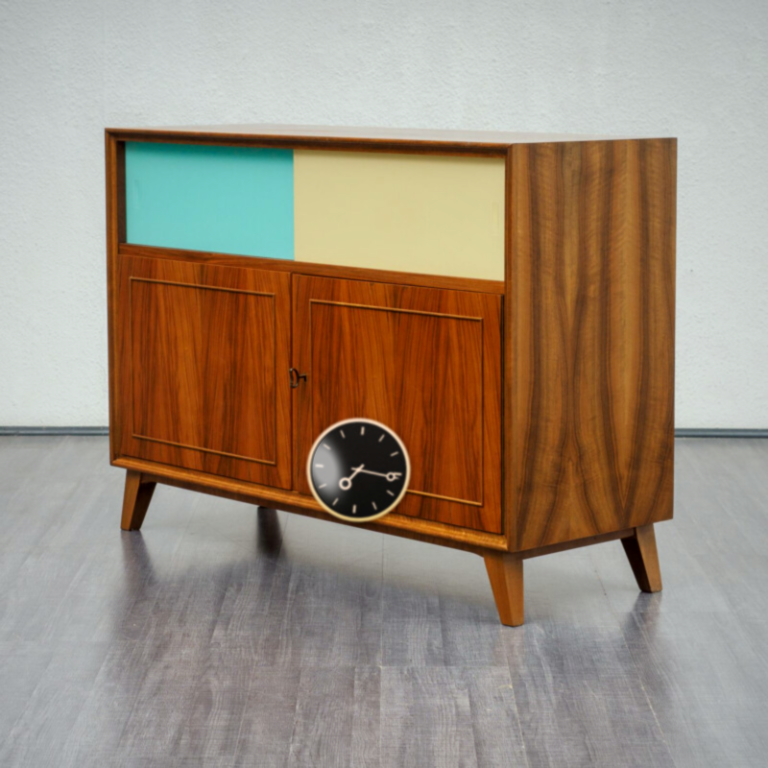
7:16
